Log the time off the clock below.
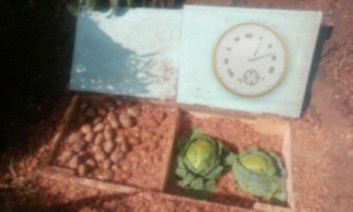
1:13
